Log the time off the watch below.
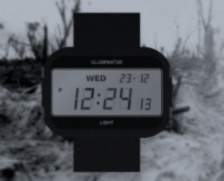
12:24:13
